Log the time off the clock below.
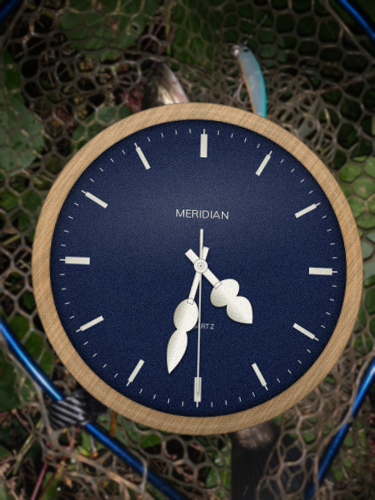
4:32:30
